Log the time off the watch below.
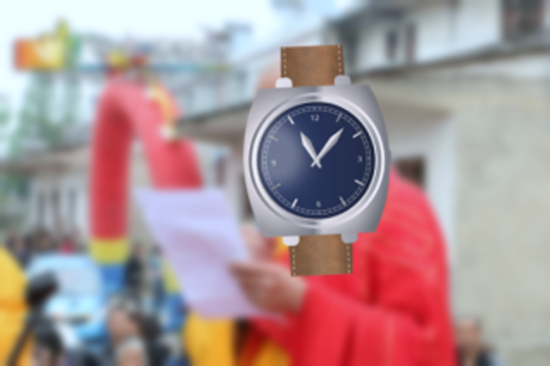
11:07
